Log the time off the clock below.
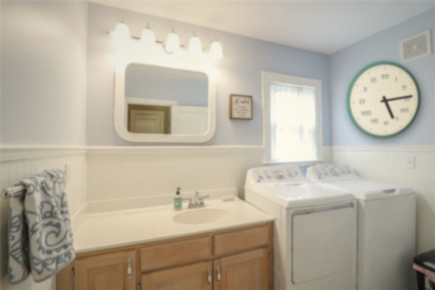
5:14
